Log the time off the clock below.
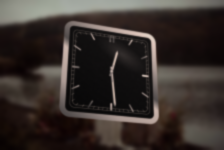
12:29
